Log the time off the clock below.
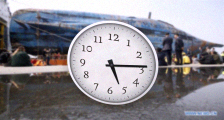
5:14
